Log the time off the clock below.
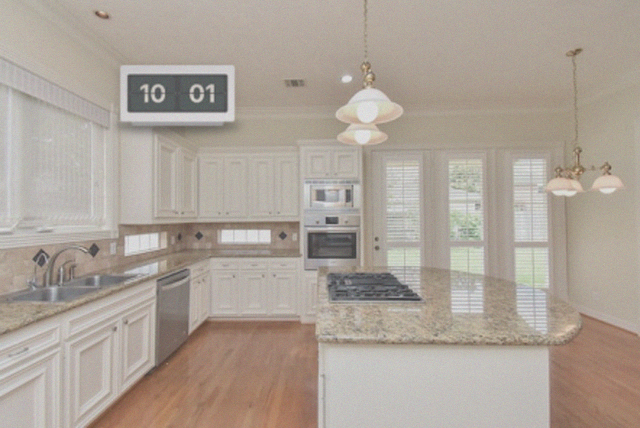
10:01
